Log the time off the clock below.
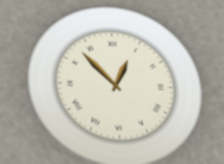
12:53
